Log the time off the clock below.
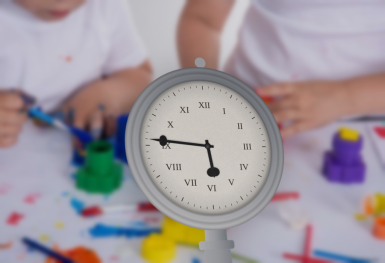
5:46
